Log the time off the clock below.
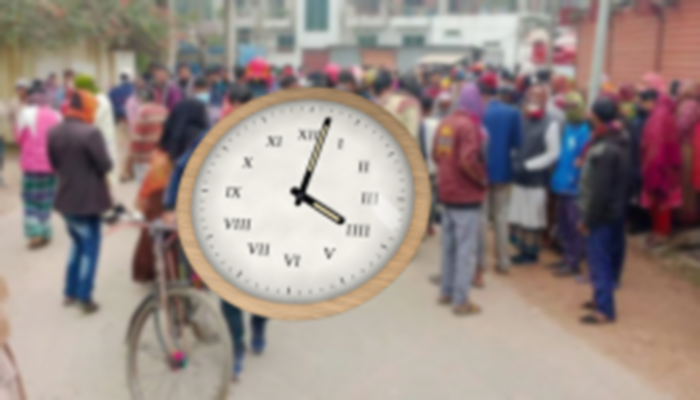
4:02
